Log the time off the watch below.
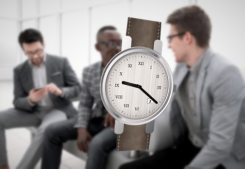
9:21
